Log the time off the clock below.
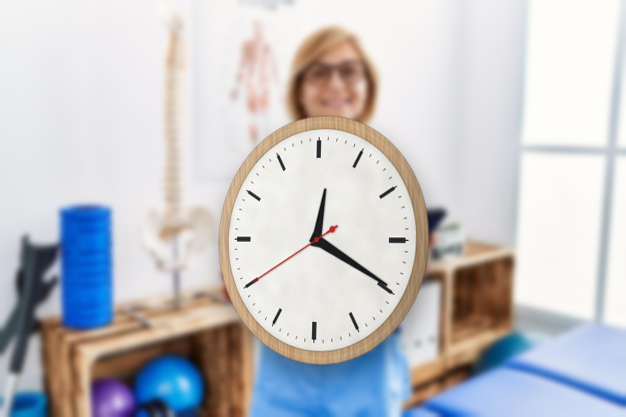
12:19:40
